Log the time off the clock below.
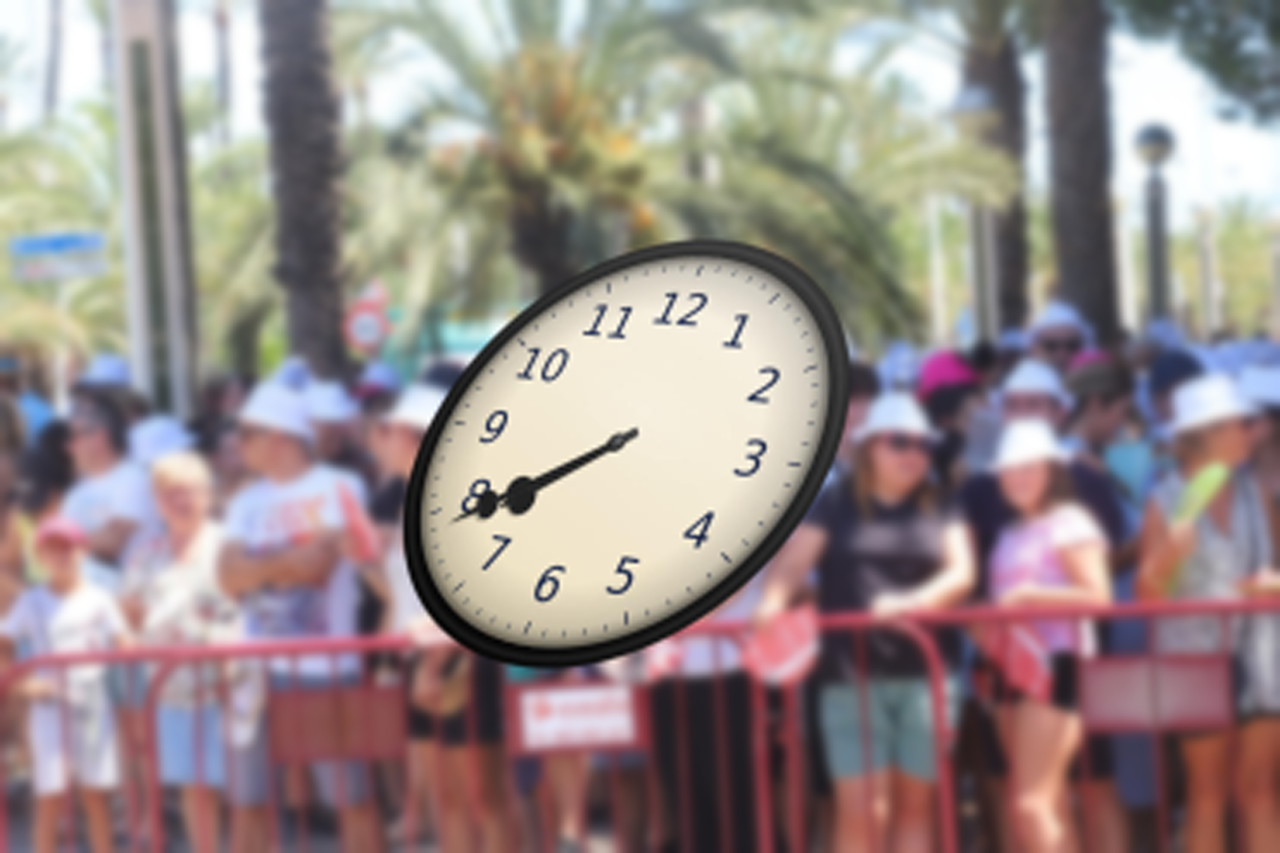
7:39
